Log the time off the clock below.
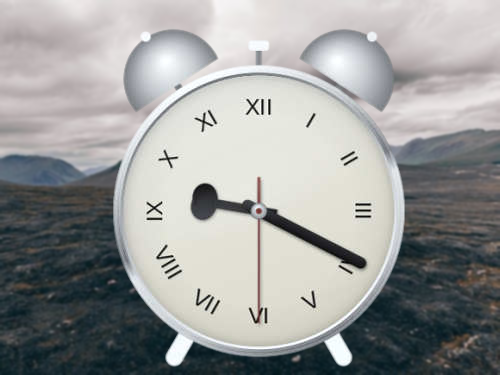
9:19:30
